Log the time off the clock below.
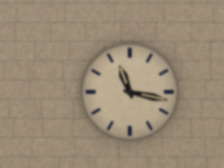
11:17
